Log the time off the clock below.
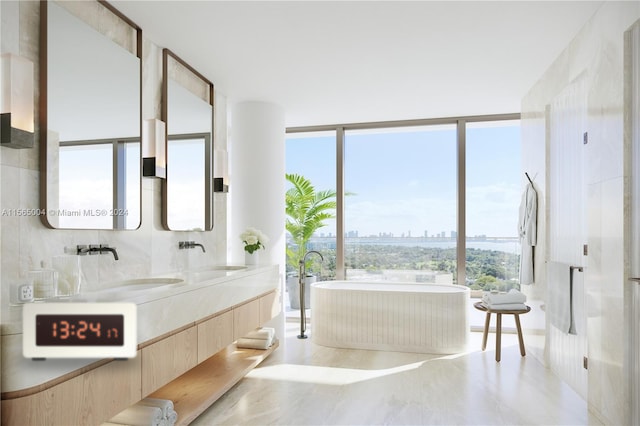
13:24
